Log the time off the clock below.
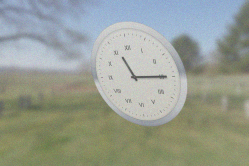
11:15
